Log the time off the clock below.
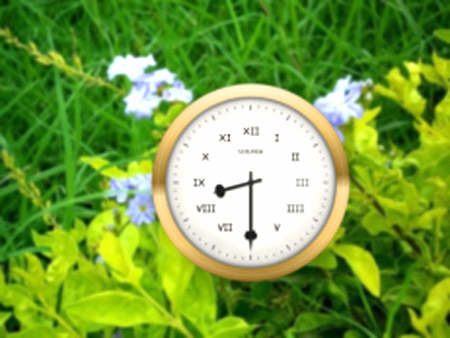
8:30
